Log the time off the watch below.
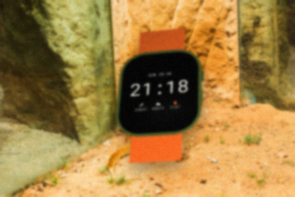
21:18
